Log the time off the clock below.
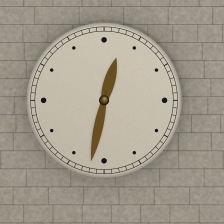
12:32
